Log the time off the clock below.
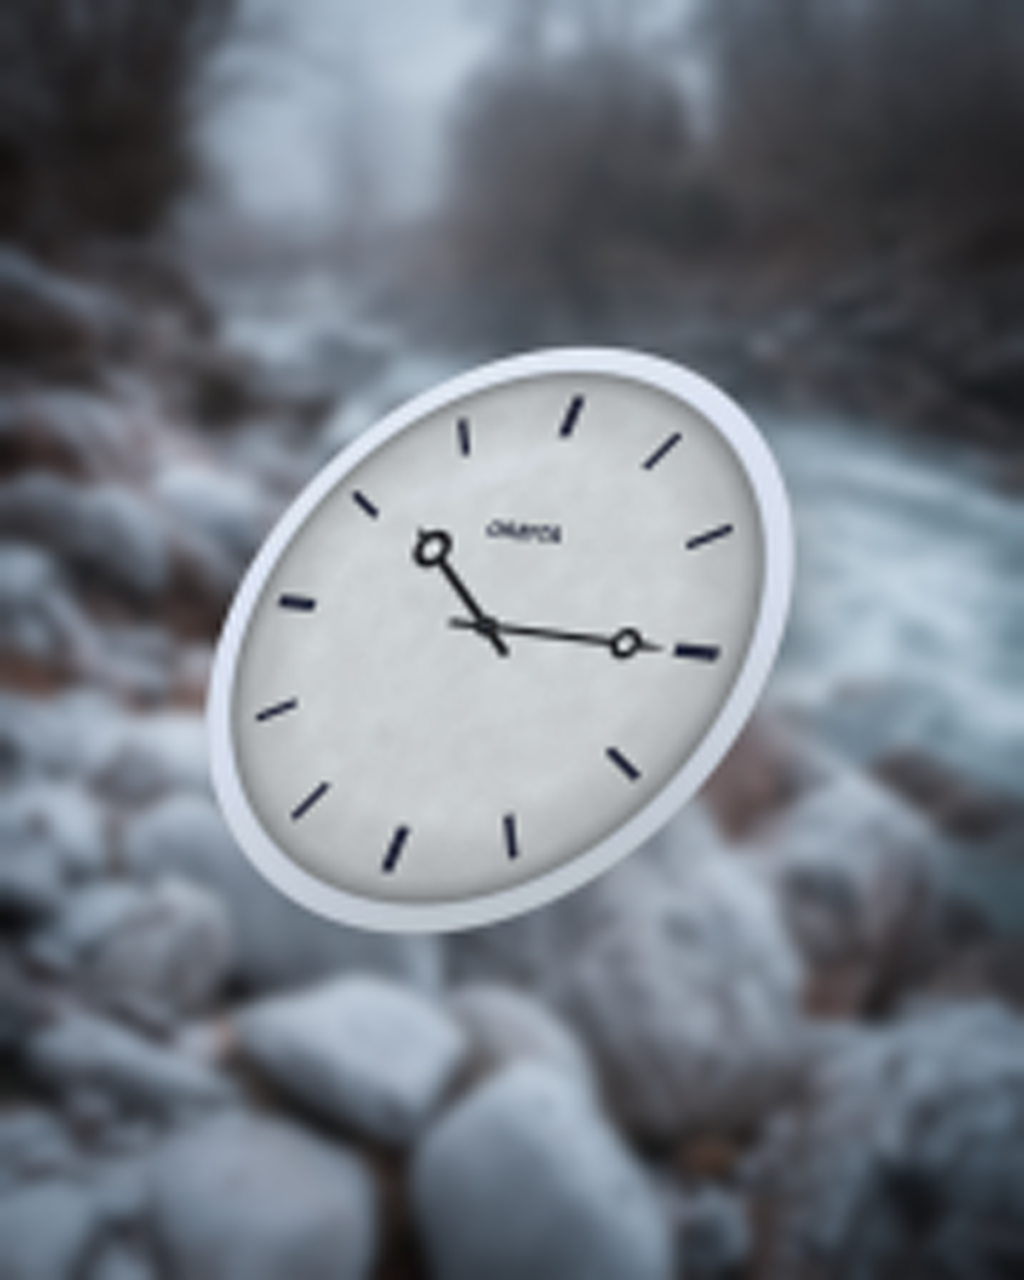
10:15
